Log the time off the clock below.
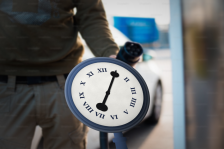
7:05
